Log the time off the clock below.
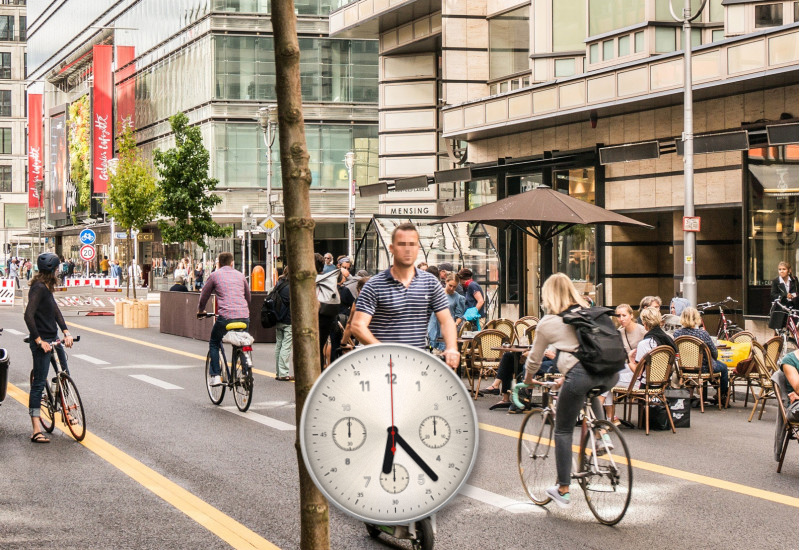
6:23
